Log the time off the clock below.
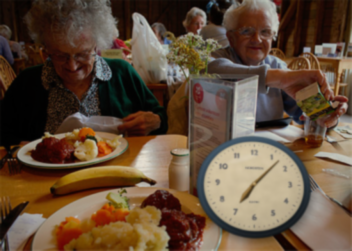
7:07
